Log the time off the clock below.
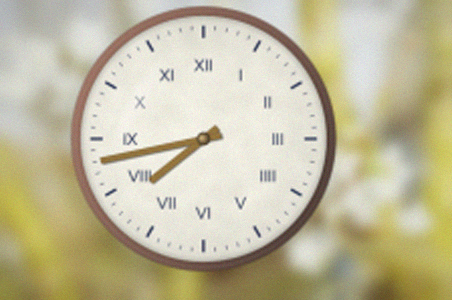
7:43
